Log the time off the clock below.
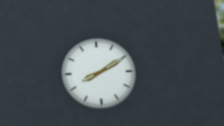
8:10
